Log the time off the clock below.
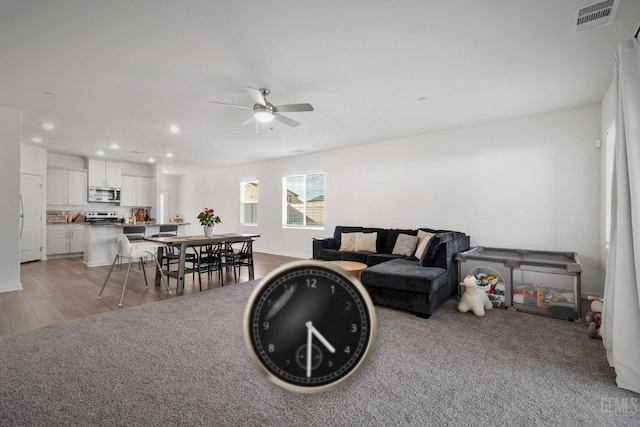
4:30
